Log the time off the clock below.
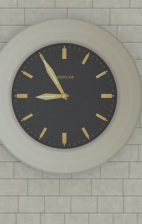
8:55
